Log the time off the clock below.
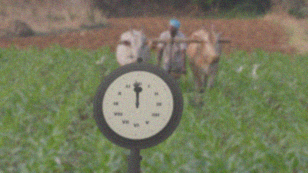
11:59
